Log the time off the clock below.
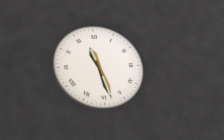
11:28
